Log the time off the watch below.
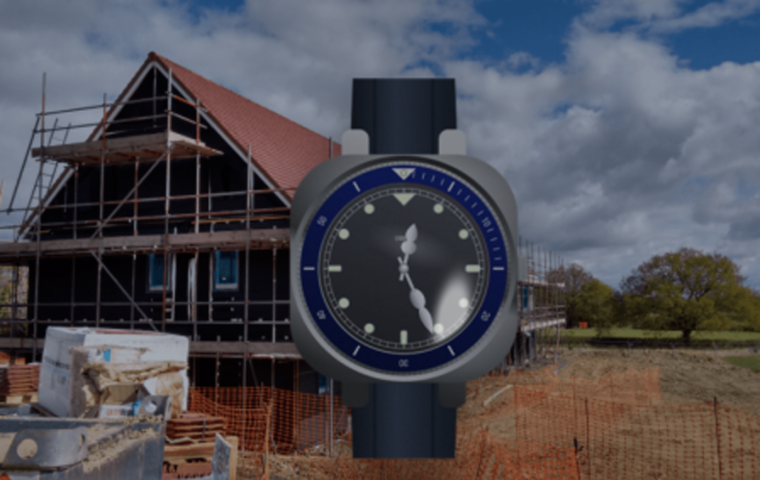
12:26
